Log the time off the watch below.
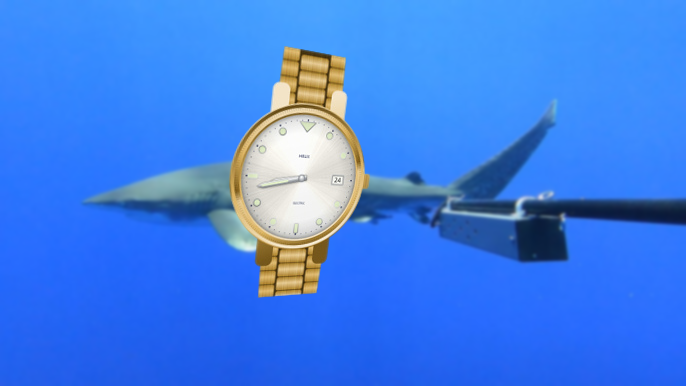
8:43
